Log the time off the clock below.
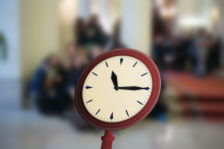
11:15
